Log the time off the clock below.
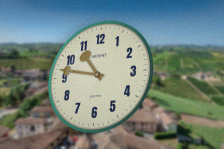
10:47
